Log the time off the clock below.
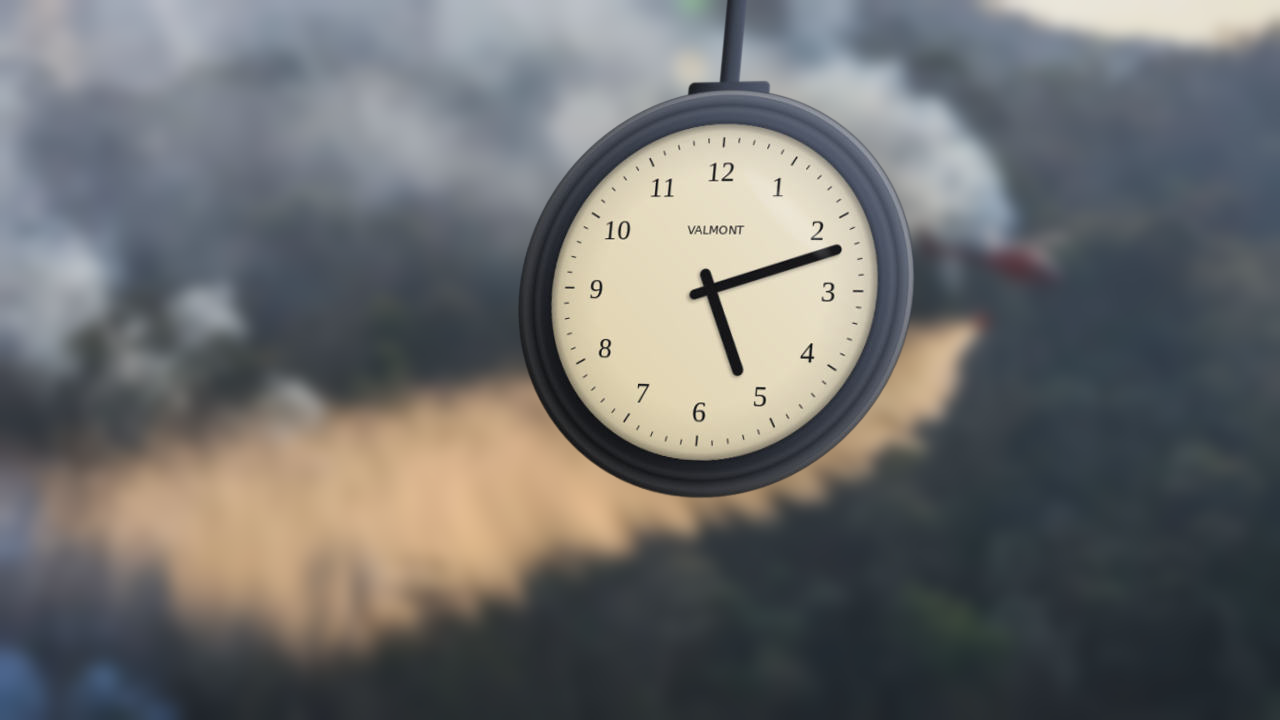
5:12
